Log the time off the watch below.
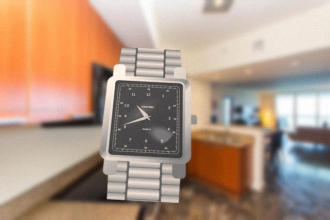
10:41
